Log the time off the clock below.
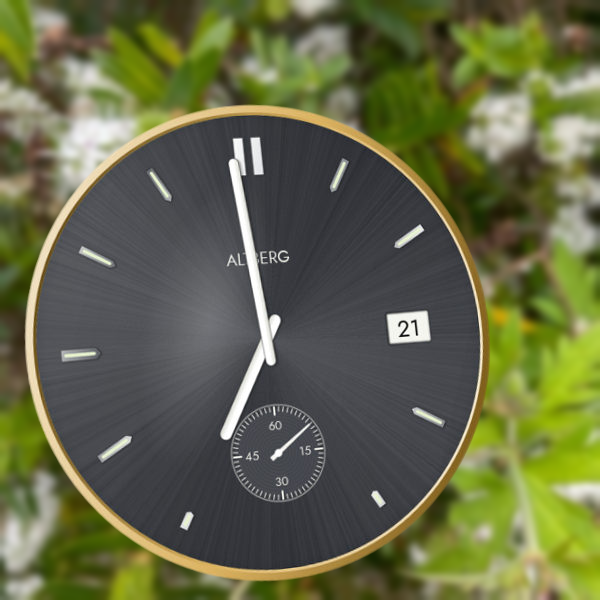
6:59:09
